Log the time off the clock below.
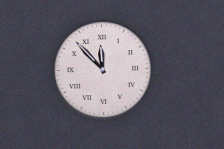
11:53
